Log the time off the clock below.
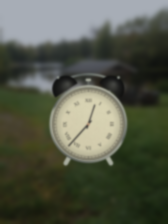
12:37
